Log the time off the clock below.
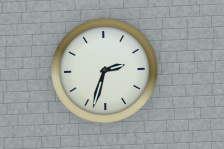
2:33
